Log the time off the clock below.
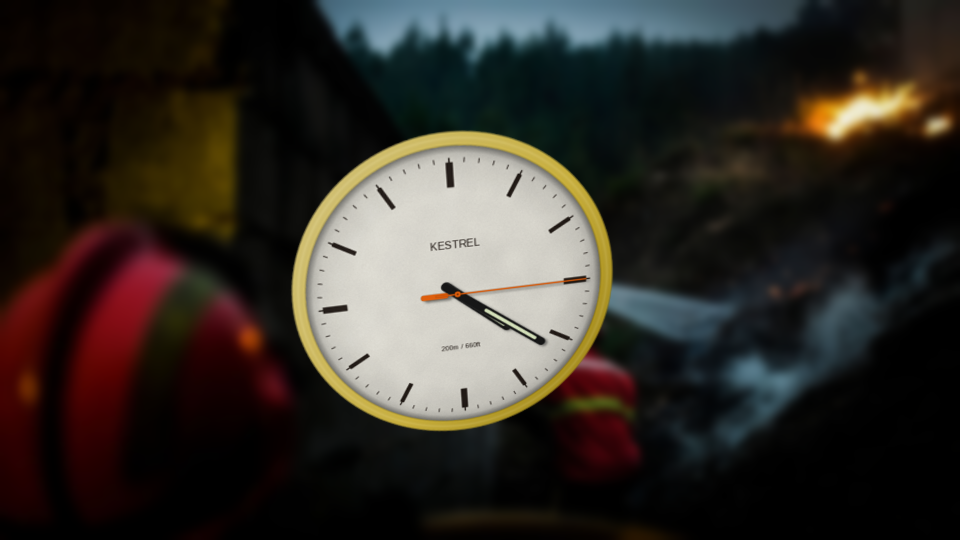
4:21:15
